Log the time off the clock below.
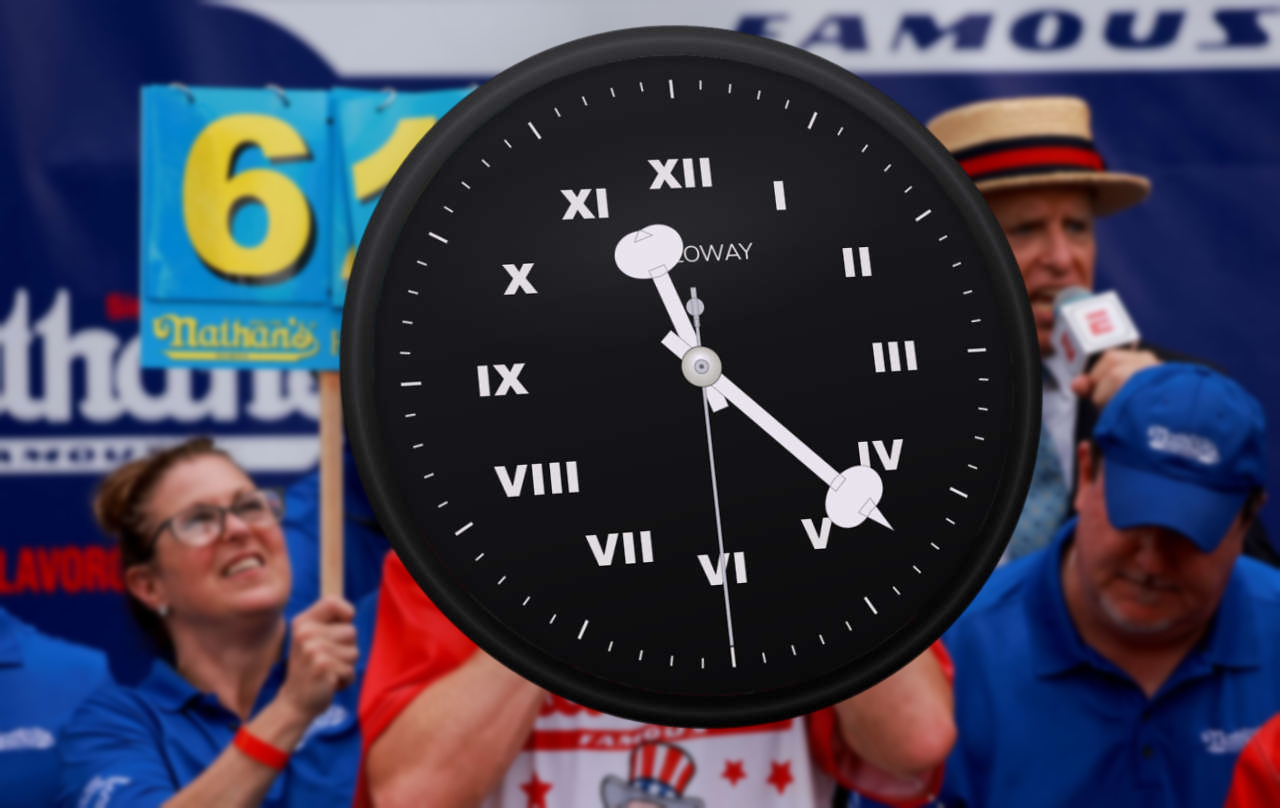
11:22:30
